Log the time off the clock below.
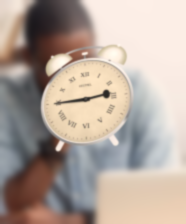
2:45
